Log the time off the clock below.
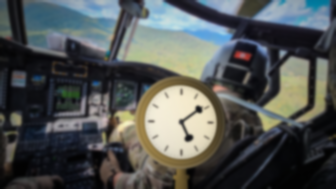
5:09
